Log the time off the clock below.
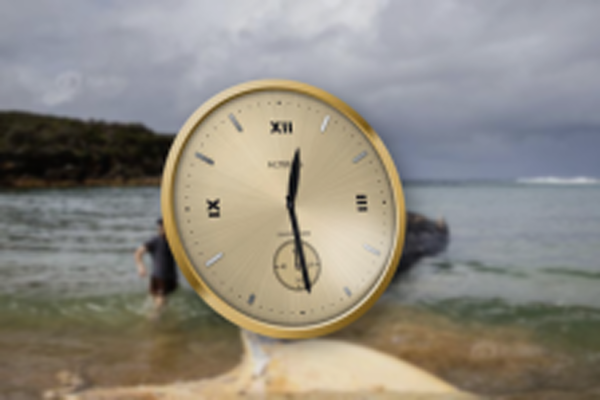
12:29
